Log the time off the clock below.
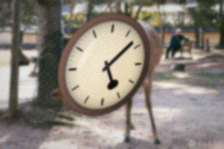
5:08
